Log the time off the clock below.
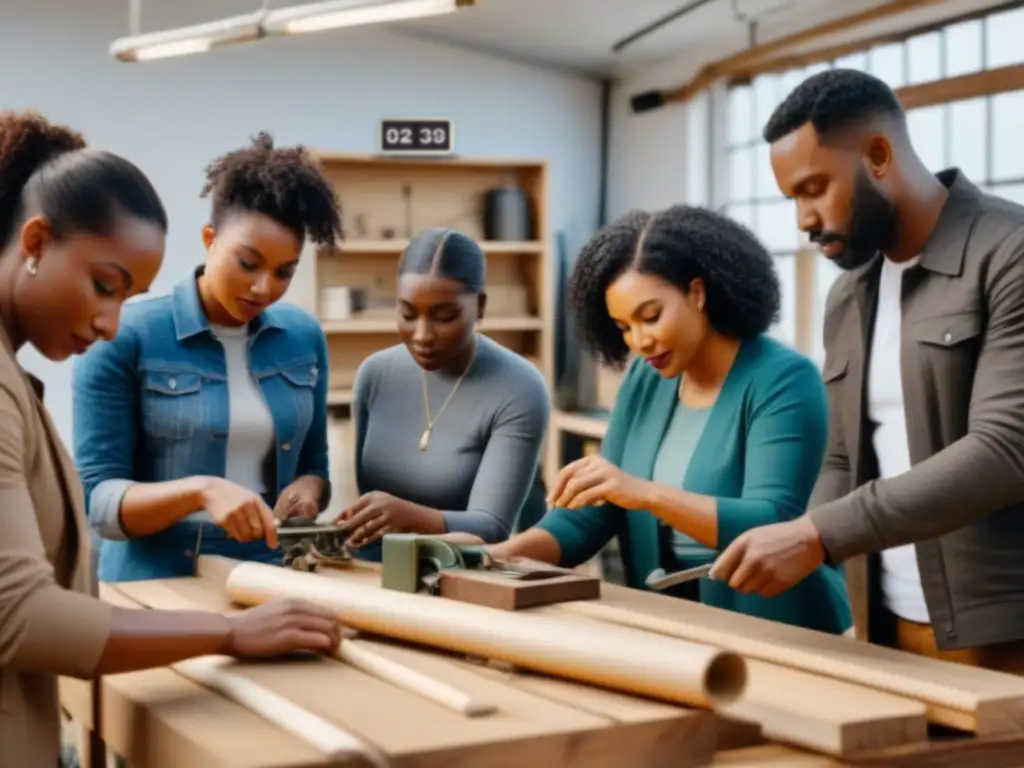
2:39
